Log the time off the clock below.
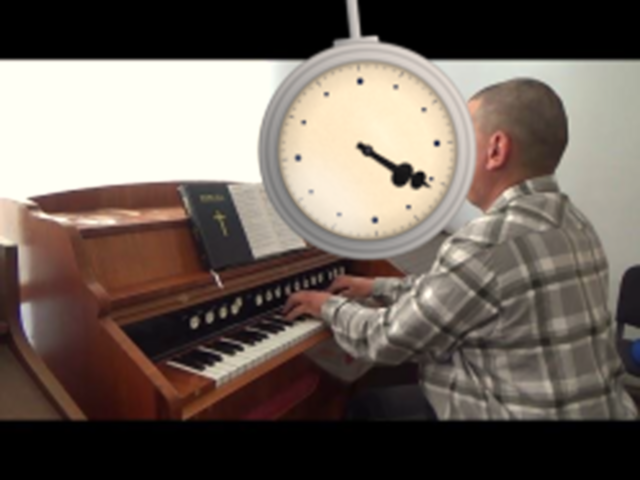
4:21
